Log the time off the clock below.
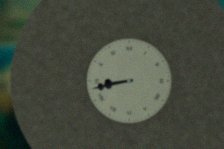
8:43
